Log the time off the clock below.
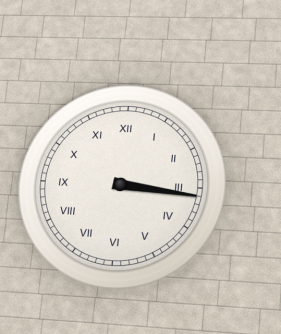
3:16
